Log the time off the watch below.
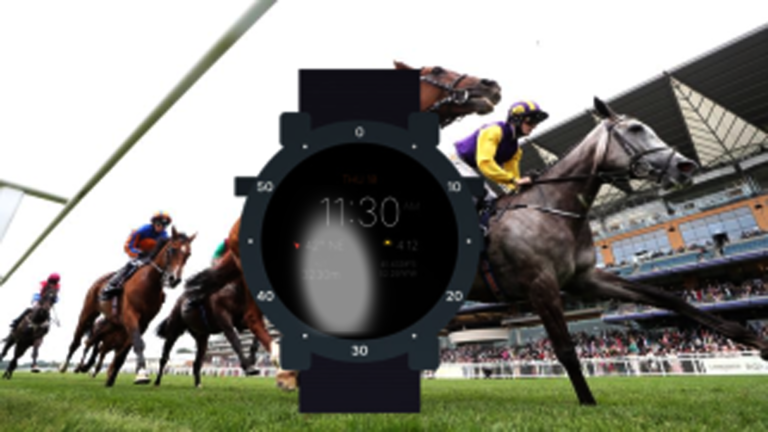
11:30
